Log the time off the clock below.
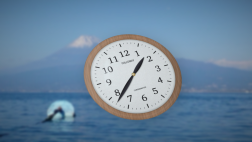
1:38
